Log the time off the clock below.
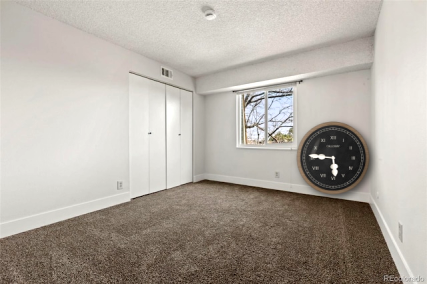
5:46
